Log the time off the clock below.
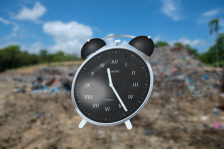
11:24
